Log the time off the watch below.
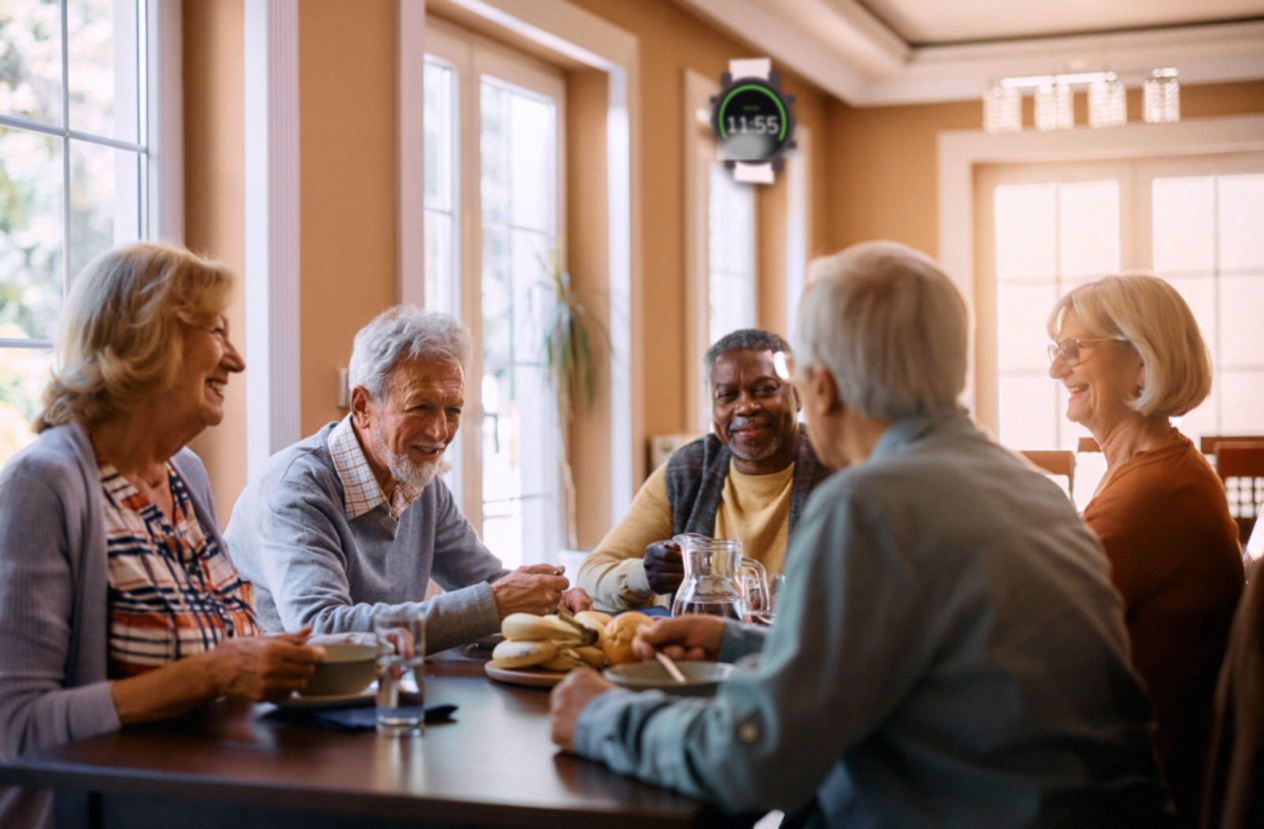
11:55
